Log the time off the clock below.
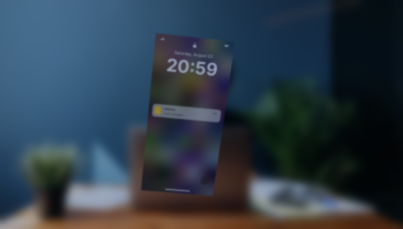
20:59
